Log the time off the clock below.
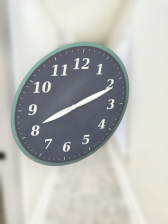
8:11
